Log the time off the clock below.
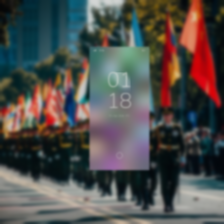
1:18
